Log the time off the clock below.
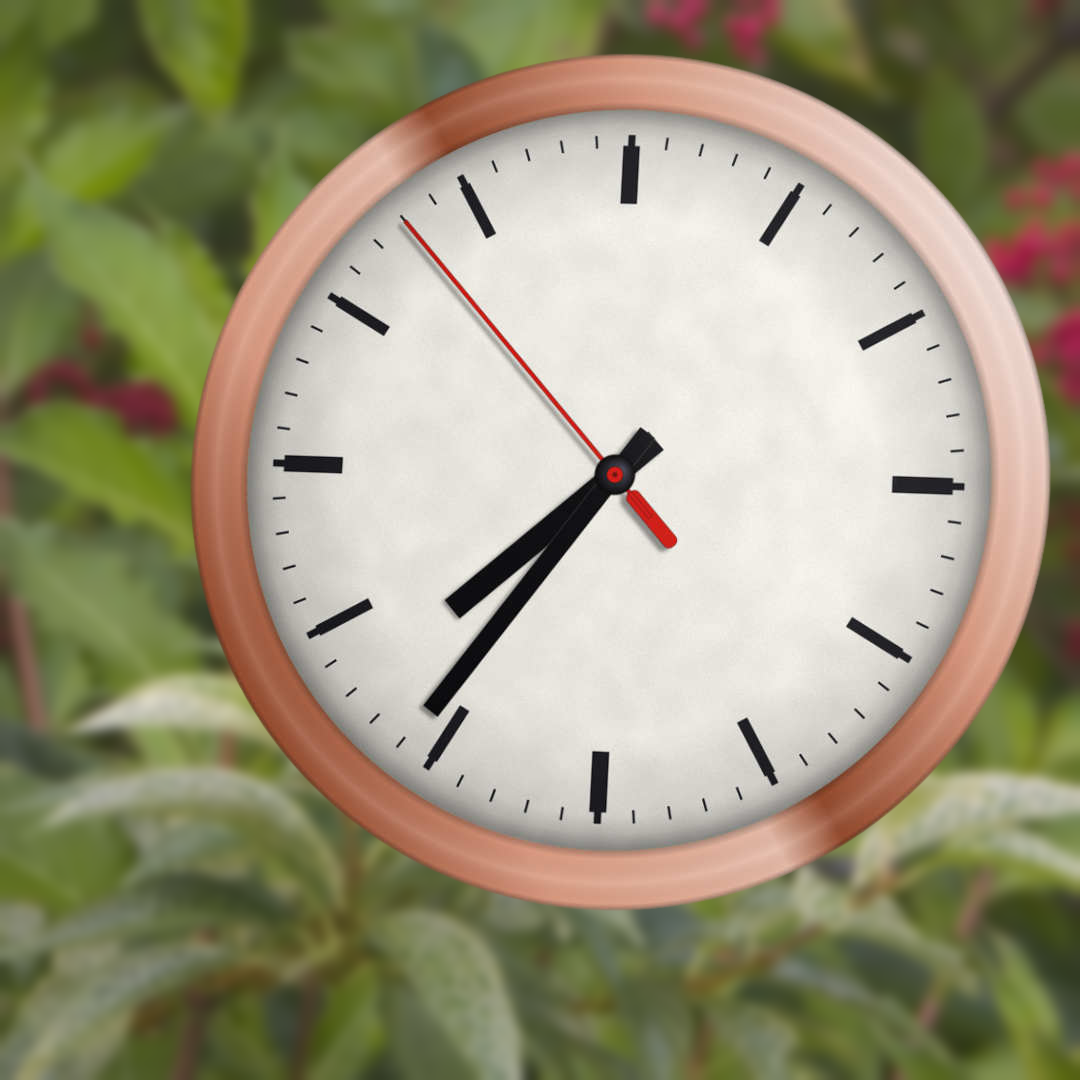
7:35:53
